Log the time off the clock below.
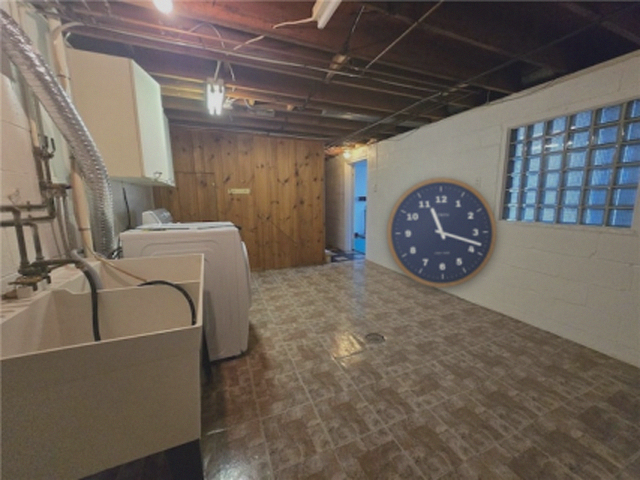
11:18
